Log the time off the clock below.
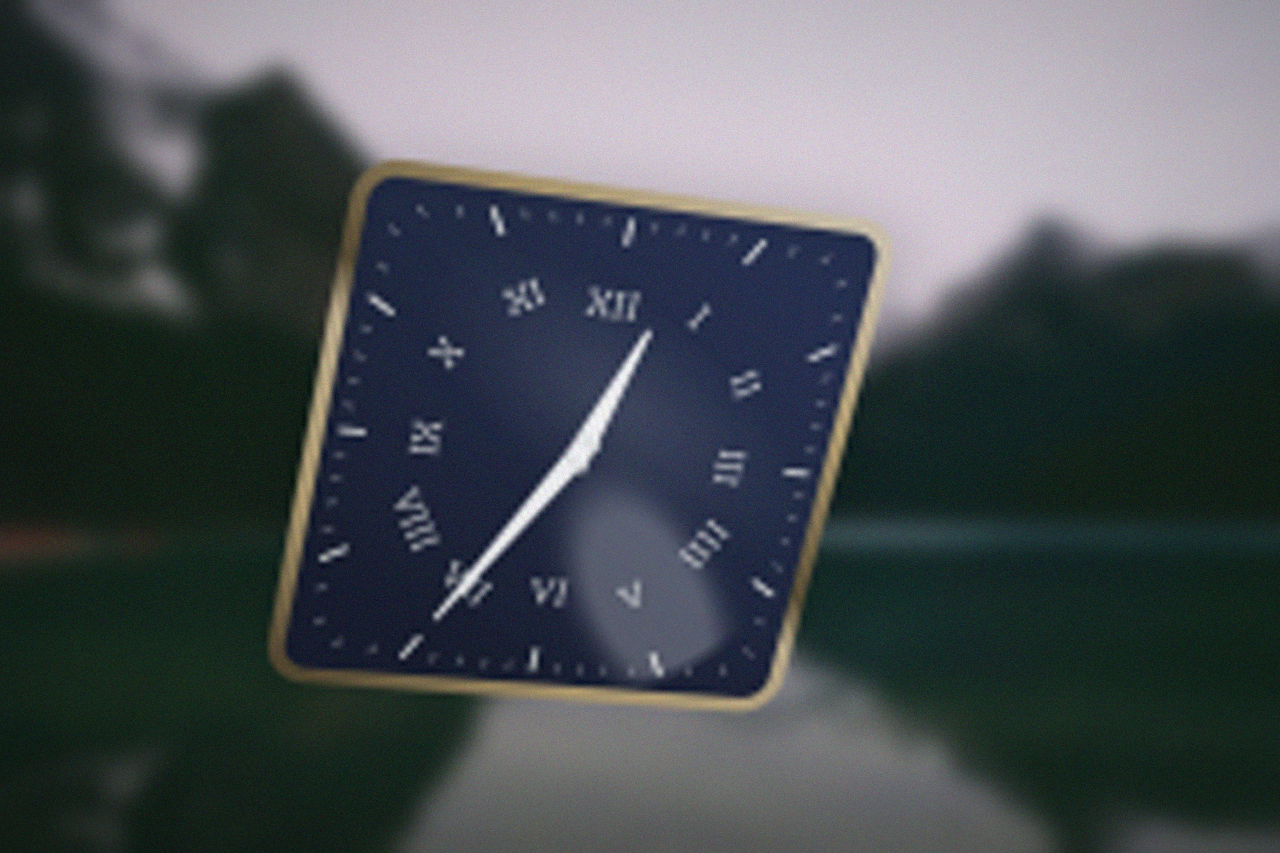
12:35
